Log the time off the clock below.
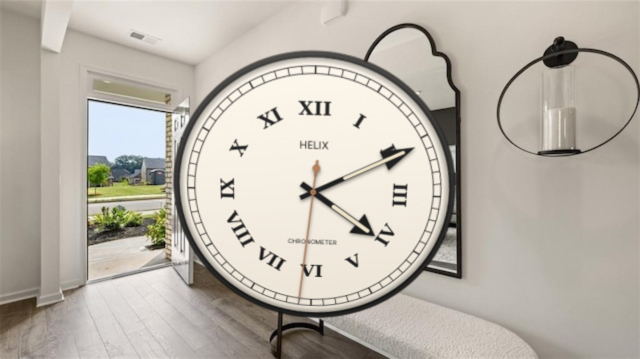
4:10:31
